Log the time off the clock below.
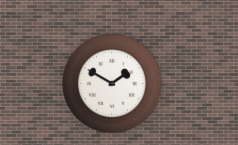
1:50
